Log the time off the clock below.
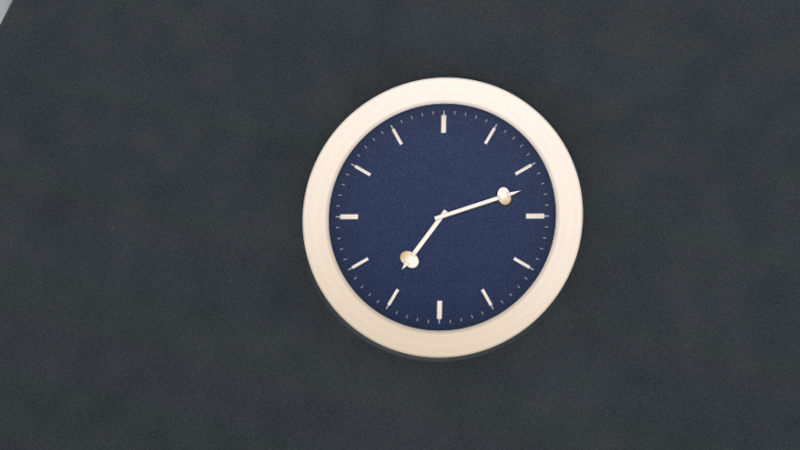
7:12
